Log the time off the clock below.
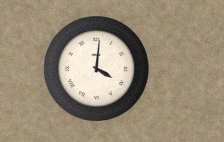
4:01
